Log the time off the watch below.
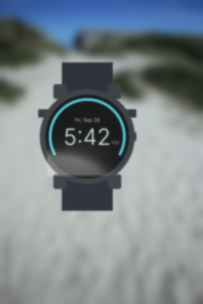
5:42
